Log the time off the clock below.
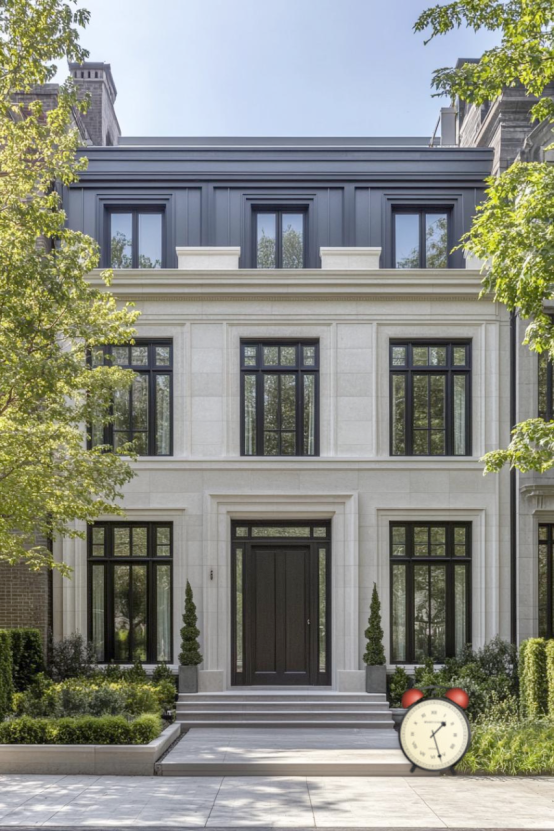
1:27
